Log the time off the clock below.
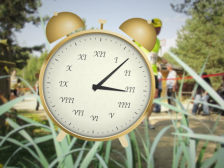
3:07
